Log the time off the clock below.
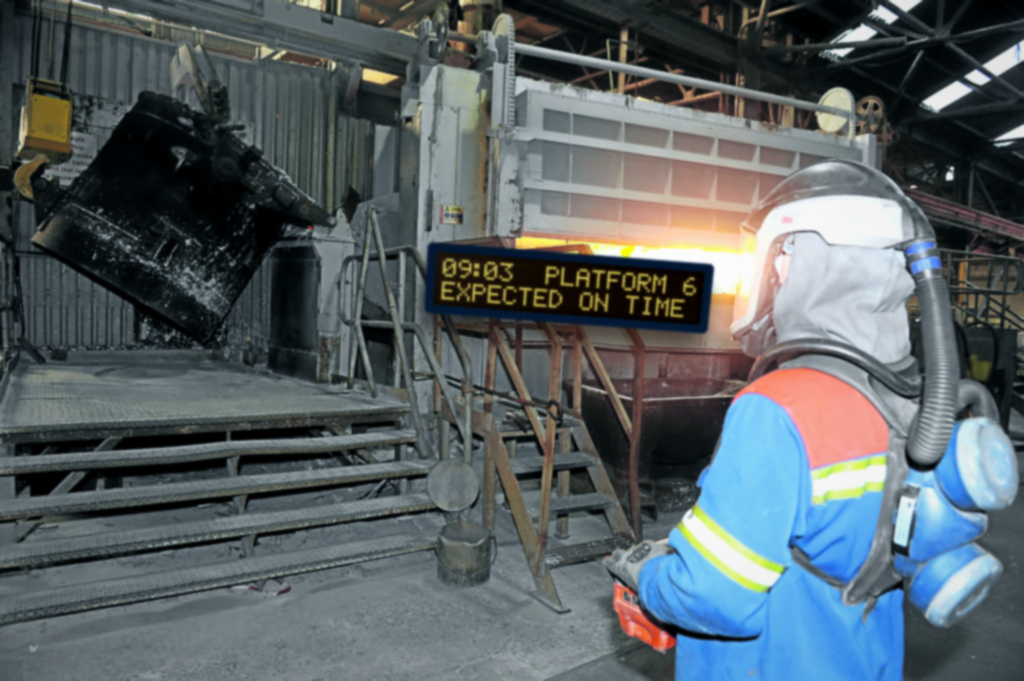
9:03
